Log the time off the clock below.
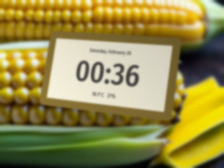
0:36
